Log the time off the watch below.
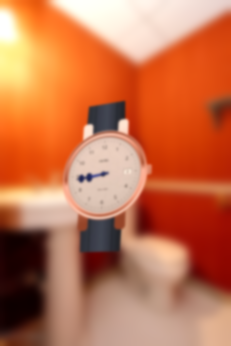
8:44
